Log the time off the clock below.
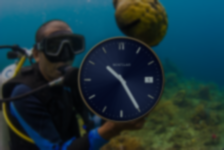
10:25
